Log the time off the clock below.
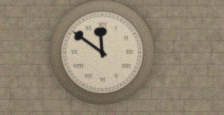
11:51
